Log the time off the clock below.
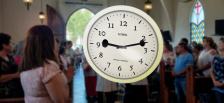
9:12
